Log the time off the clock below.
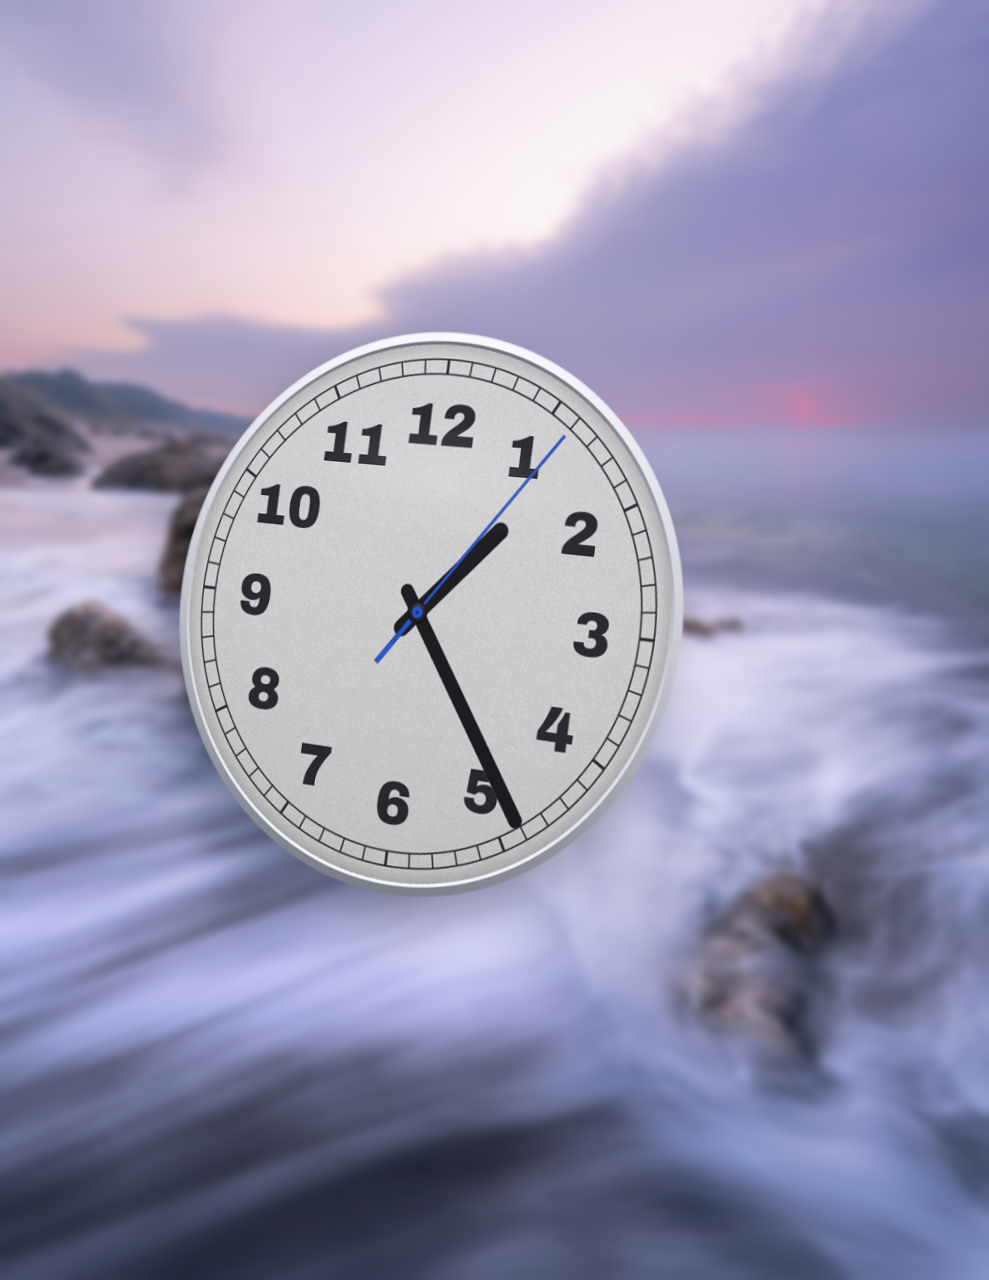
1:24:06
